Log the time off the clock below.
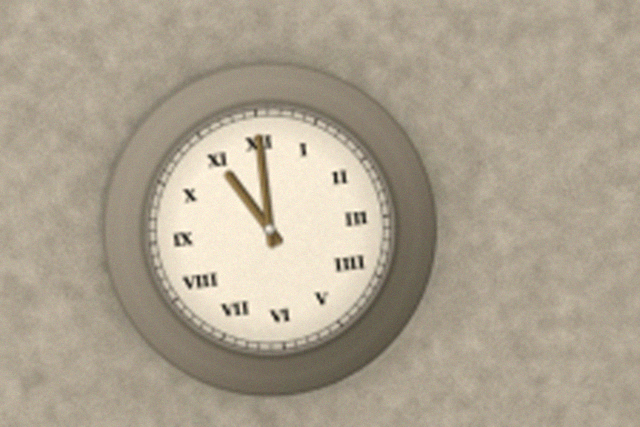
11:00
